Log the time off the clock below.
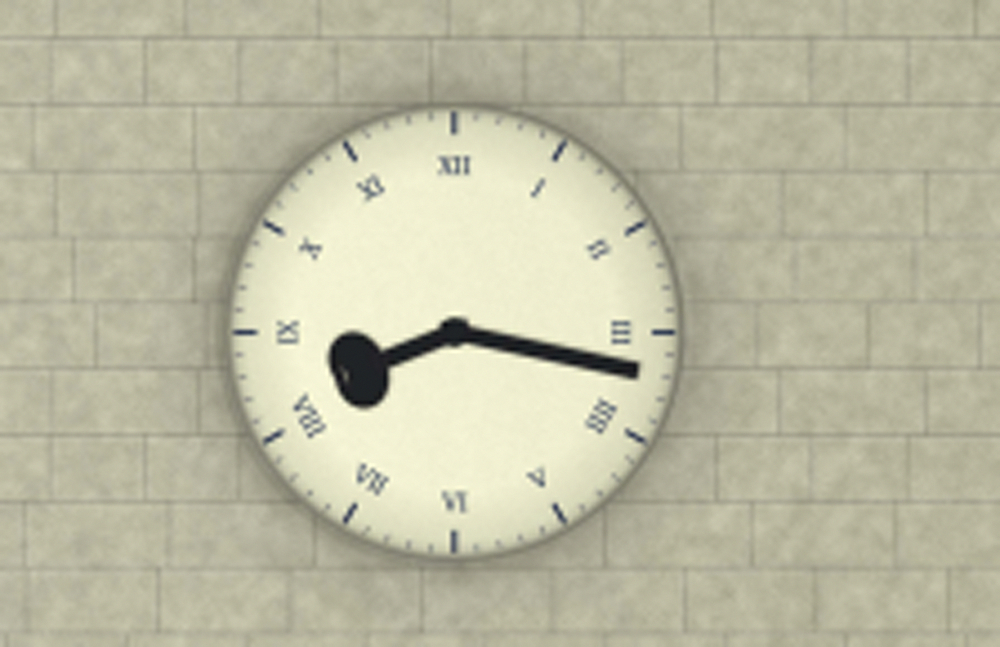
8:17
